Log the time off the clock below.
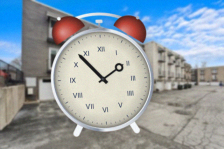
1:53
